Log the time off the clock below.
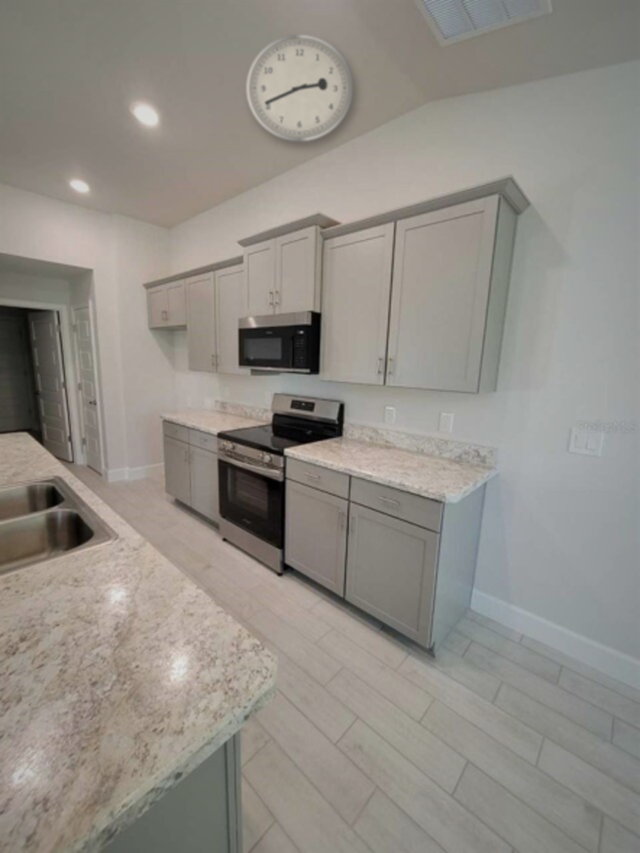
2:41
